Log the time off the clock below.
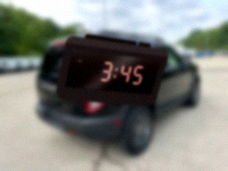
3:45
